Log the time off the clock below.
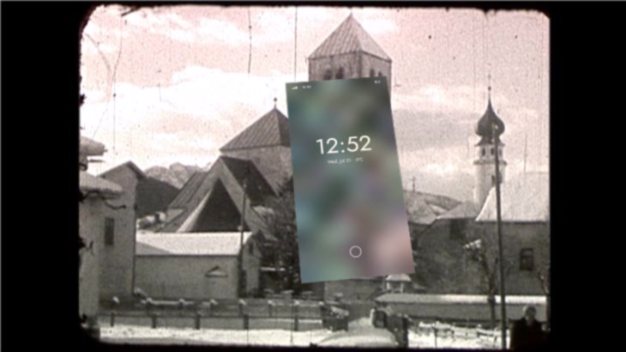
12:52
